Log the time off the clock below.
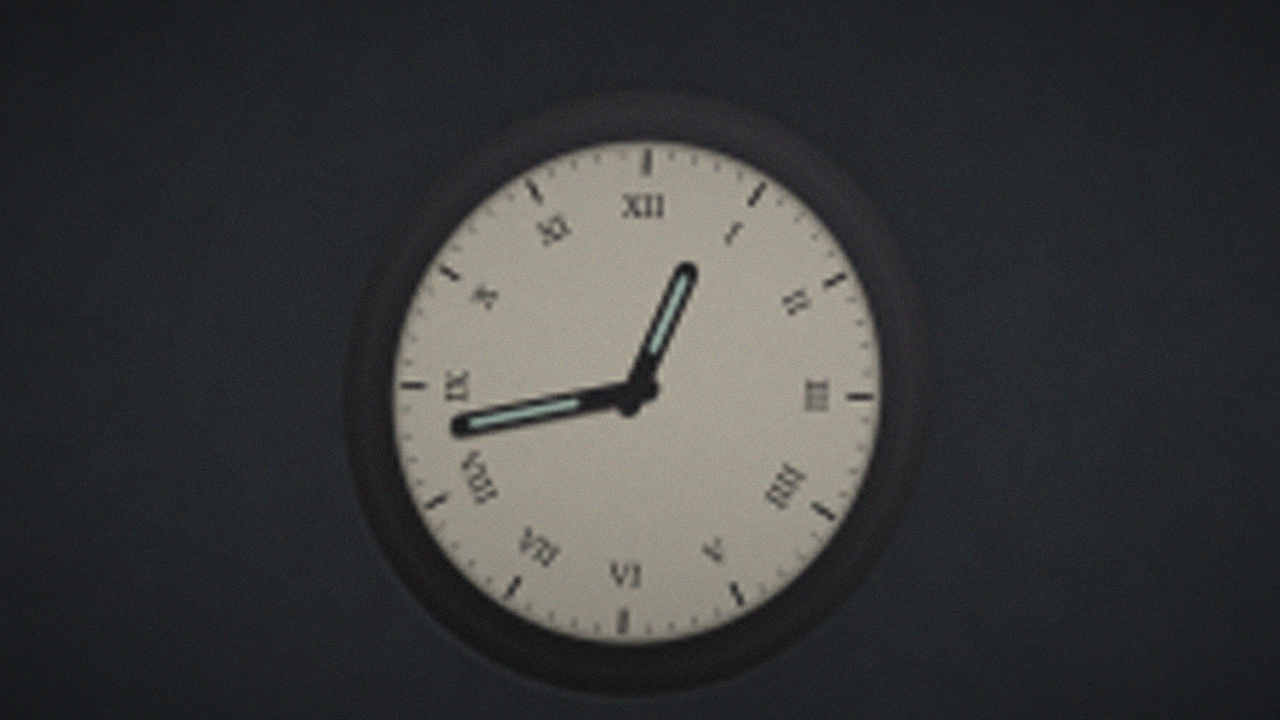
12:43
